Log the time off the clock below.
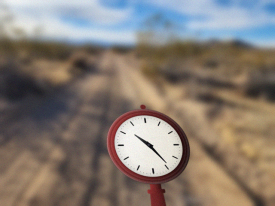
10:24
